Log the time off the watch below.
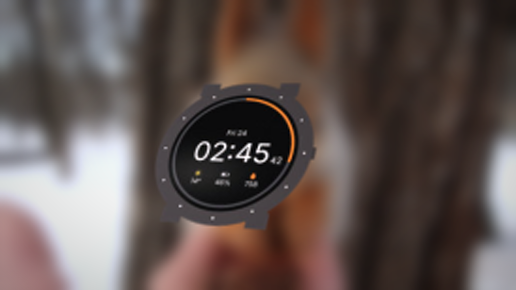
2:45
